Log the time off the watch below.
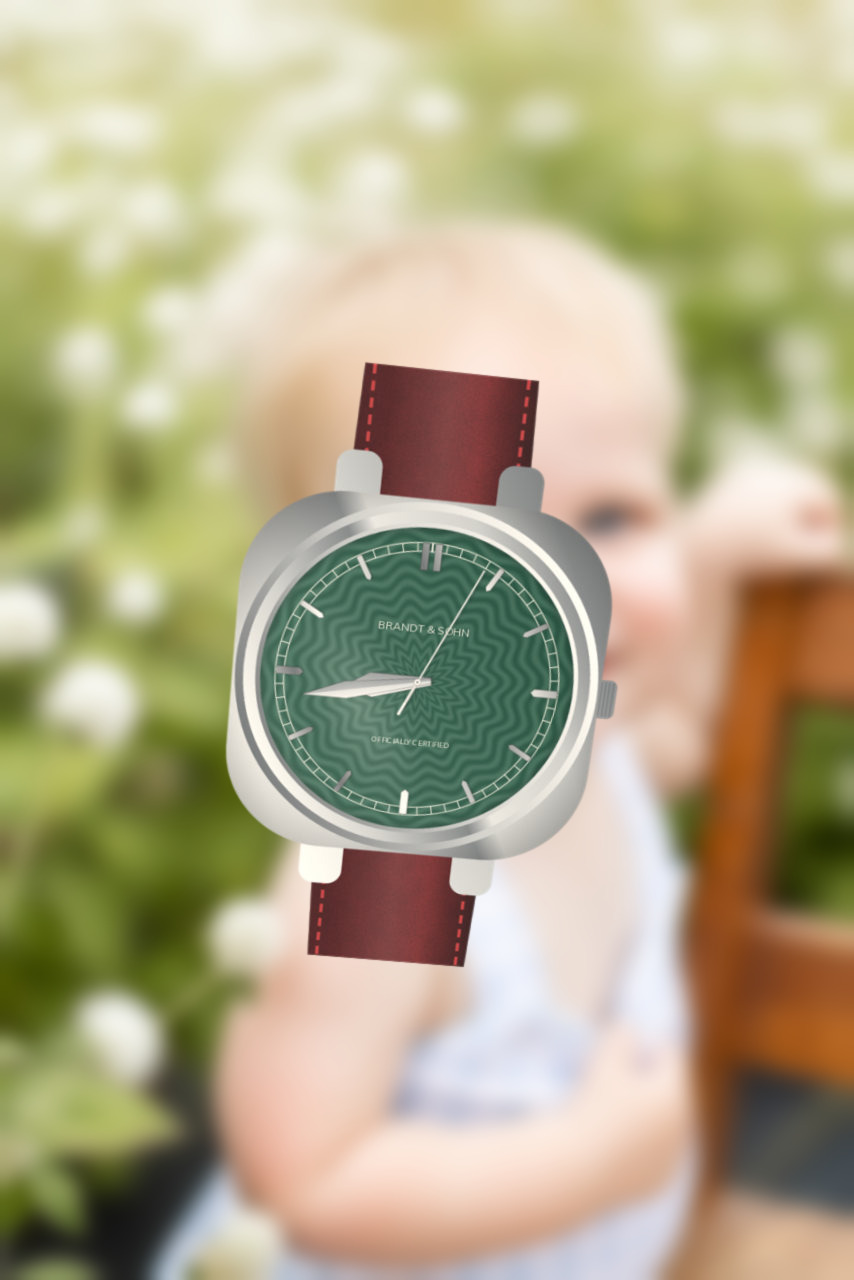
8:43:04
